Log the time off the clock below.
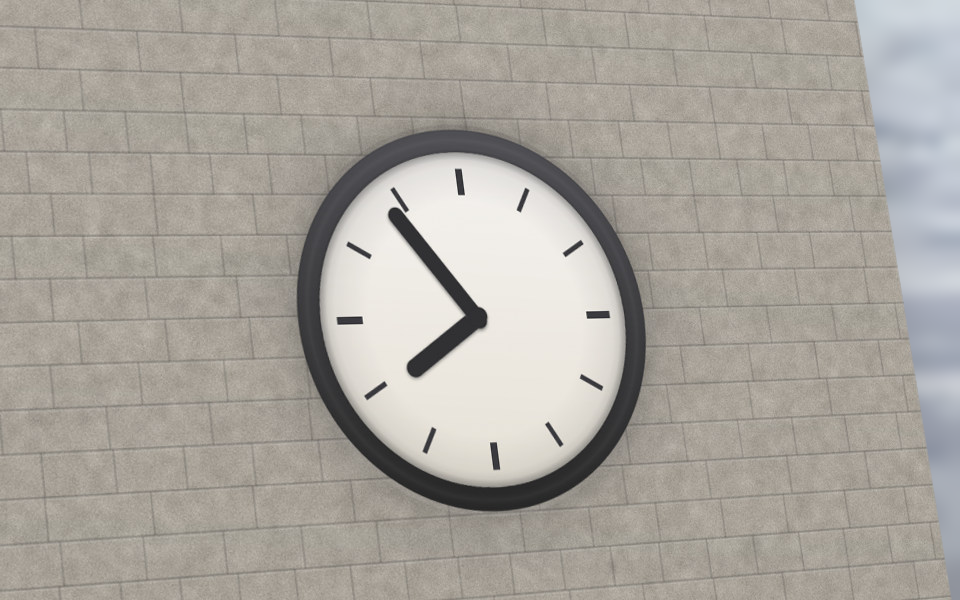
7:54
